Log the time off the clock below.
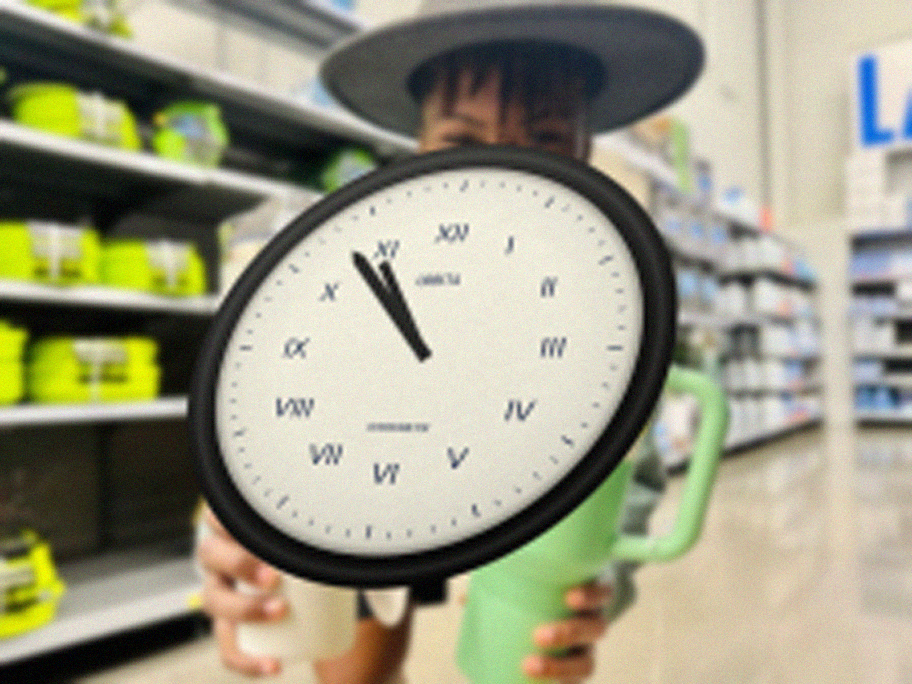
10:53
